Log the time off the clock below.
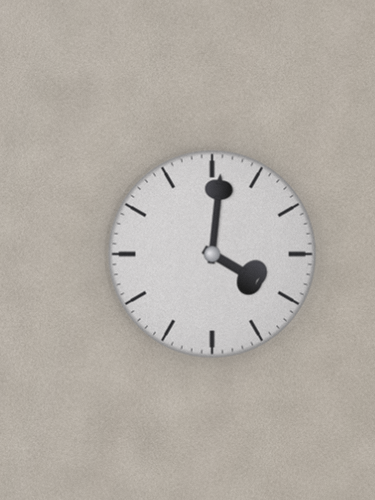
4:01
